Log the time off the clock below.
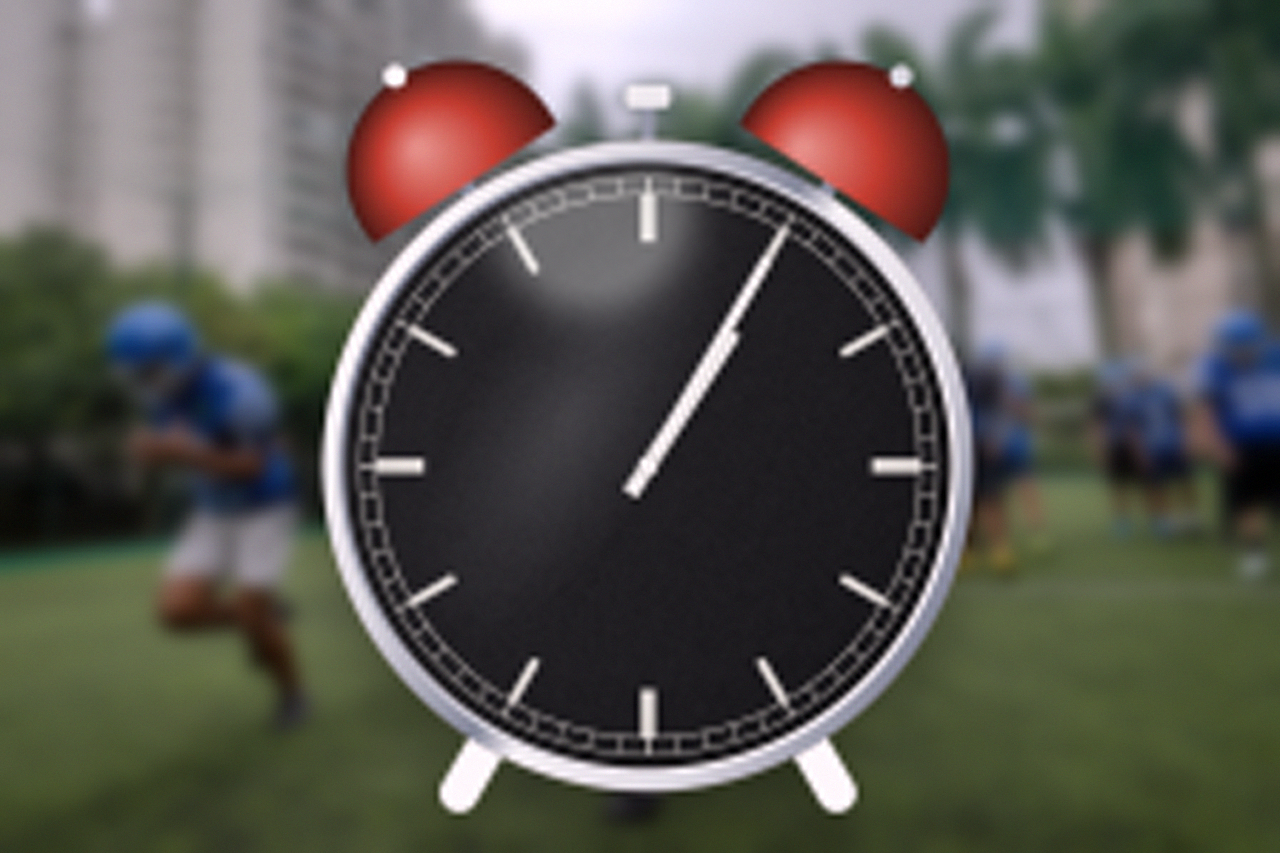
1:05
